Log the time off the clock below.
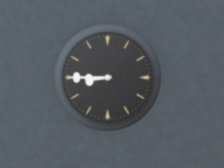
8:45
